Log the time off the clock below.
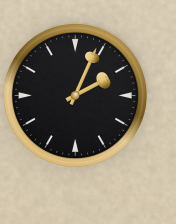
2:04
